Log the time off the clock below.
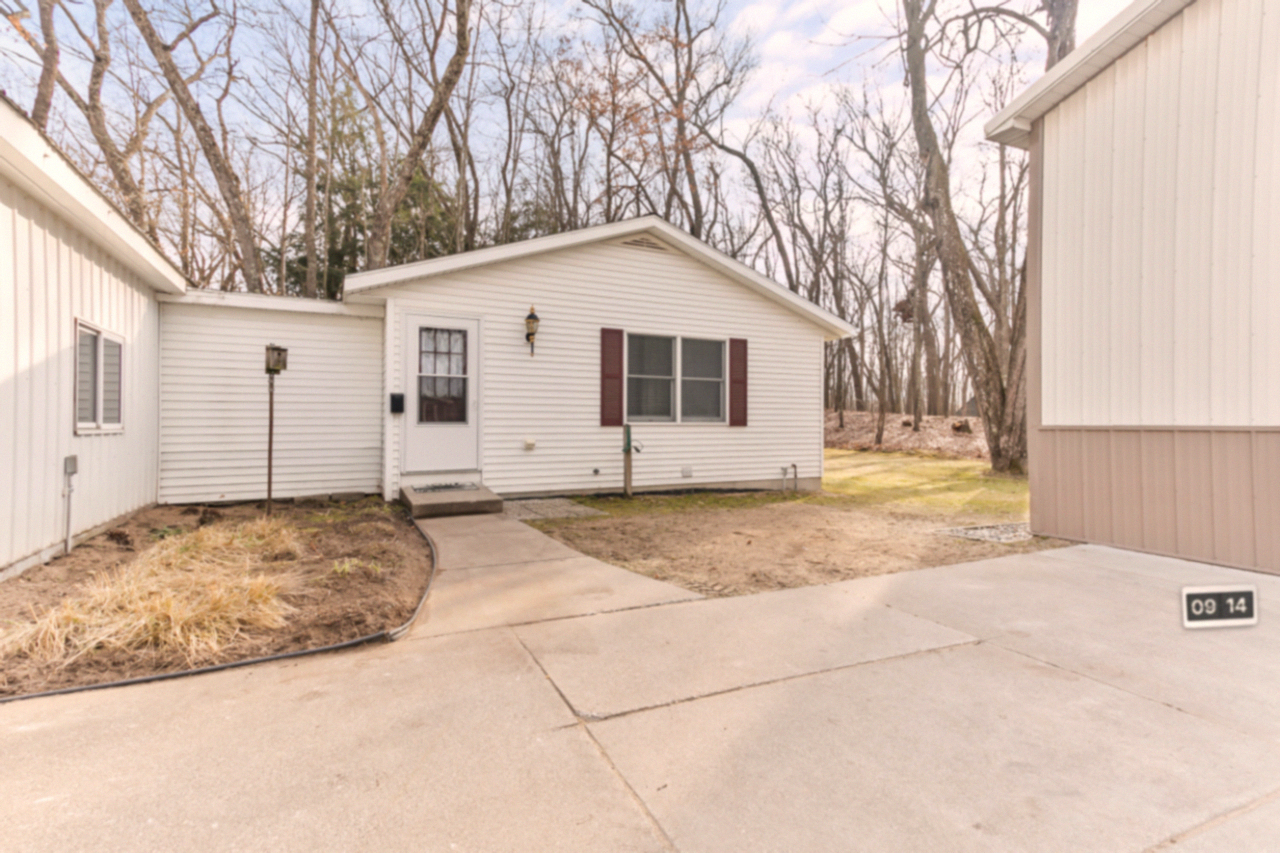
9:14
